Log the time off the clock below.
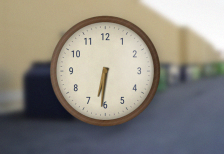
6:31
